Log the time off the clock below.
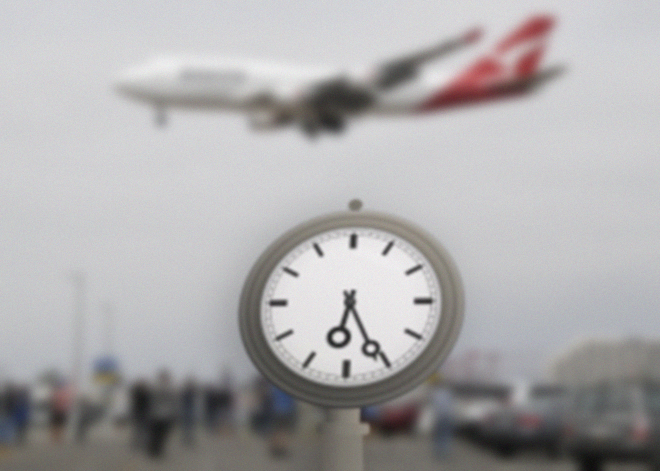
6:26
